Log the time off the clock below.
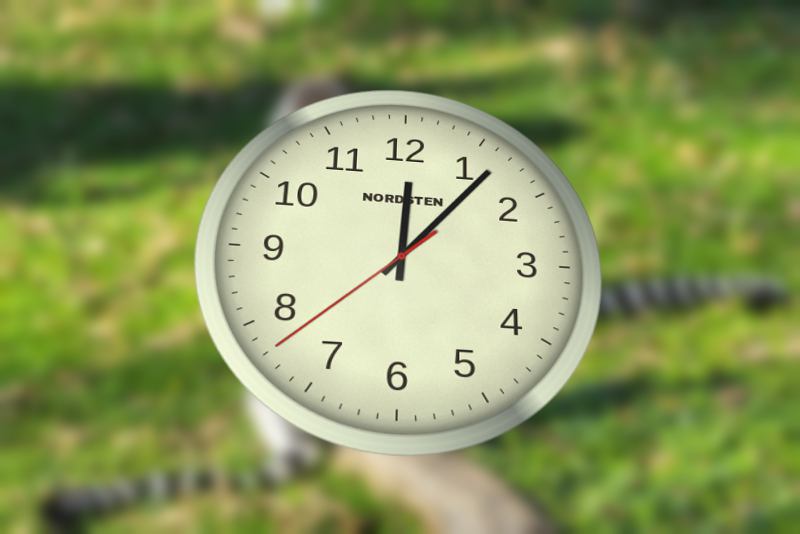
12:06:38
